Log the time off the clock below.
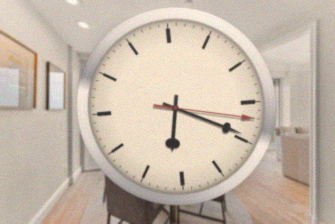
6:19:17
